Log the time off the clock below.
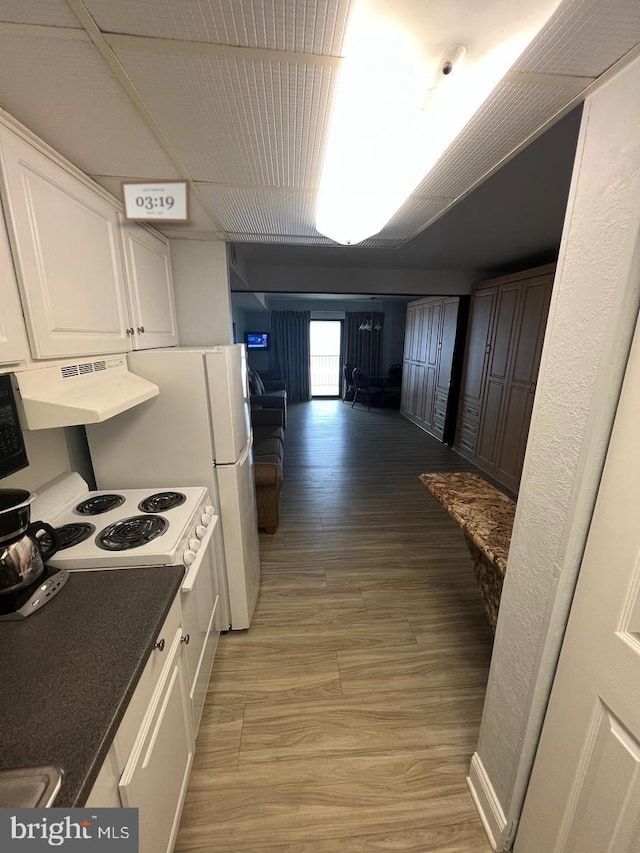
3:19
